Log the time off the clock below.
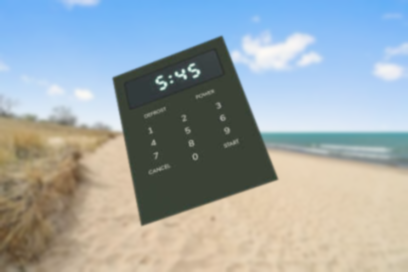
5:45
